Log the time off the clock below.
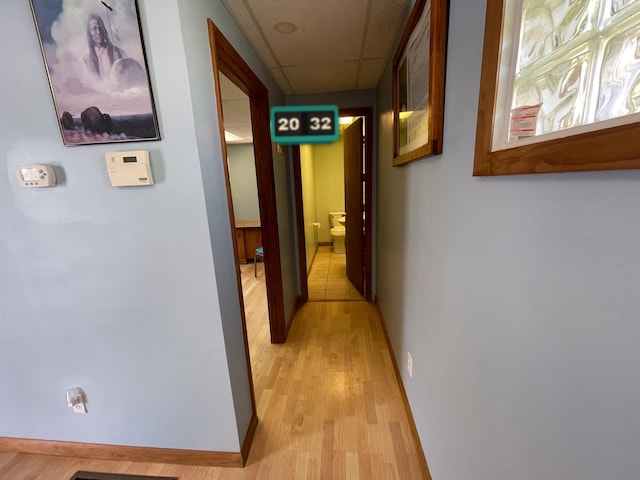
20:32
